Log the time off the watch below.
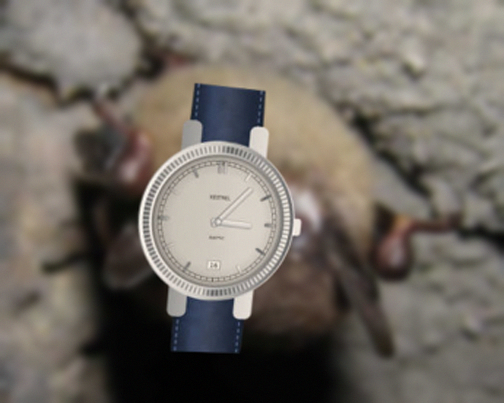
3:07
